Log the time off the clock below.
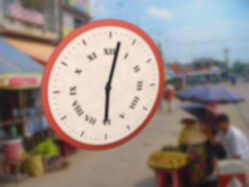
6:02
